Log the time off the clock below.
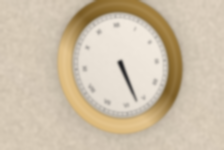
5:27
